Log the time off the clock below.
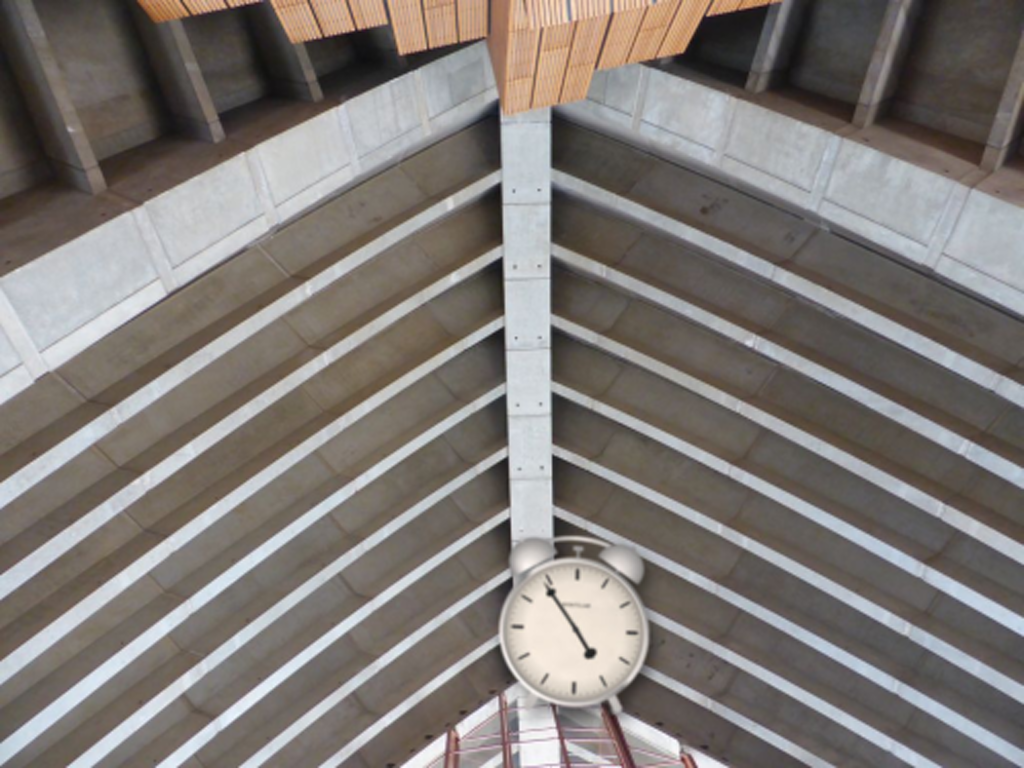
4:54
